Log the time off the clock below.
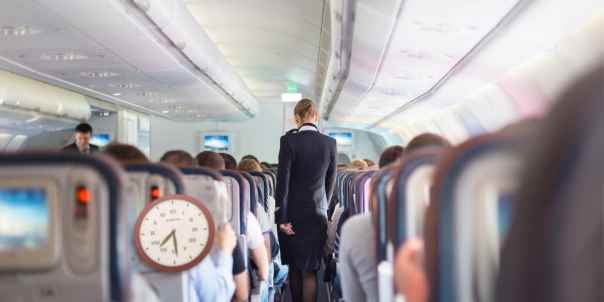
7:29
